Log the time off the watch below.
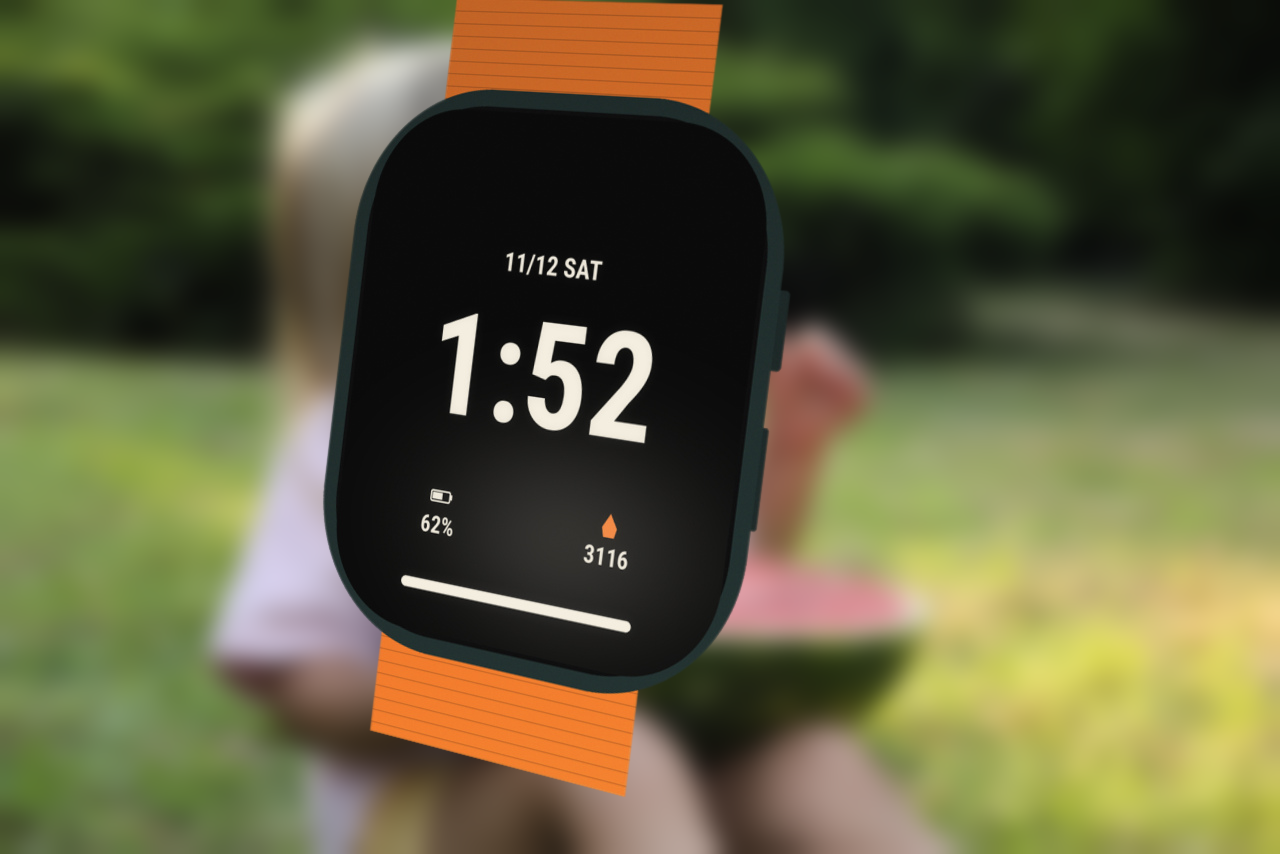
1:52
